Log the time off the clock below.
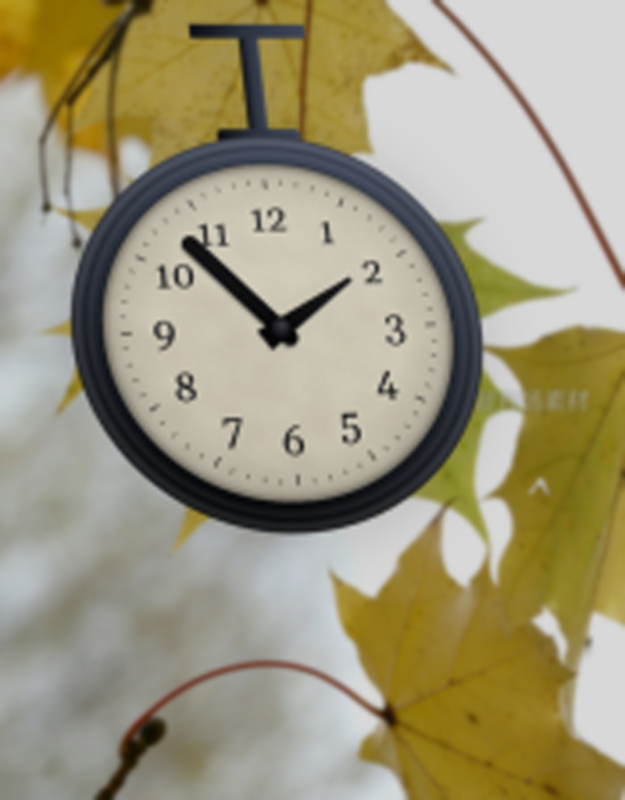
1:53
